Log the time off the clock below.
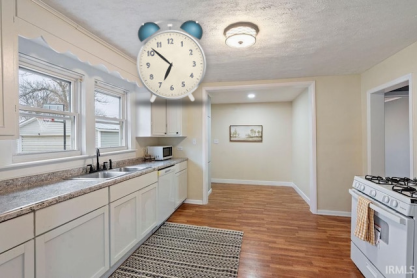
6:52
